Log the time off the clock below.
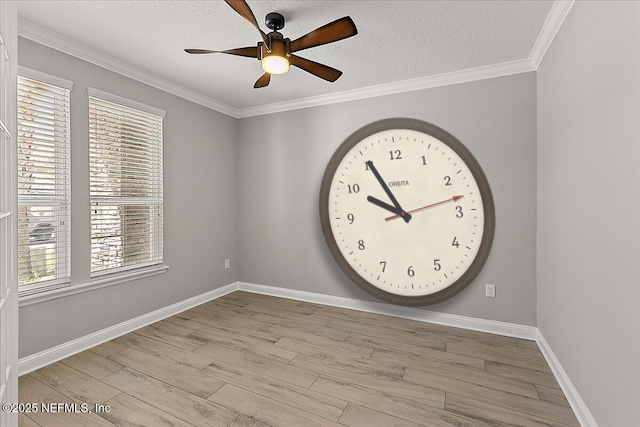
9:55:13
